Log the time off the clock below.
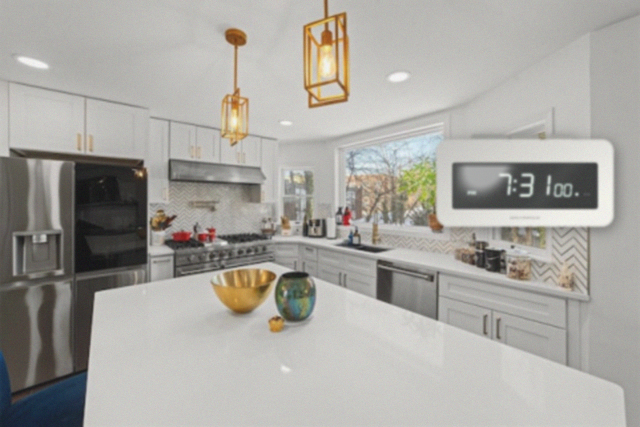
7:31:00
